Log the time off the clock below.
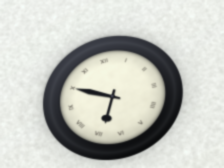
6:50
